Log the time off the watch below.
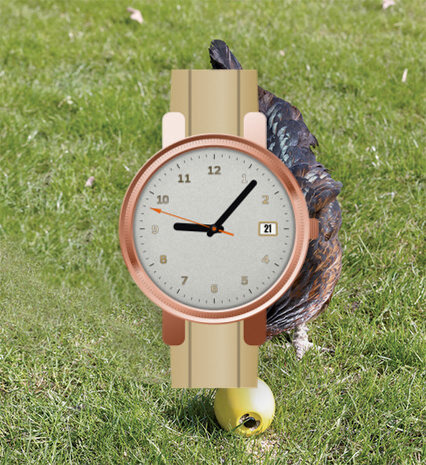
9:06:48
